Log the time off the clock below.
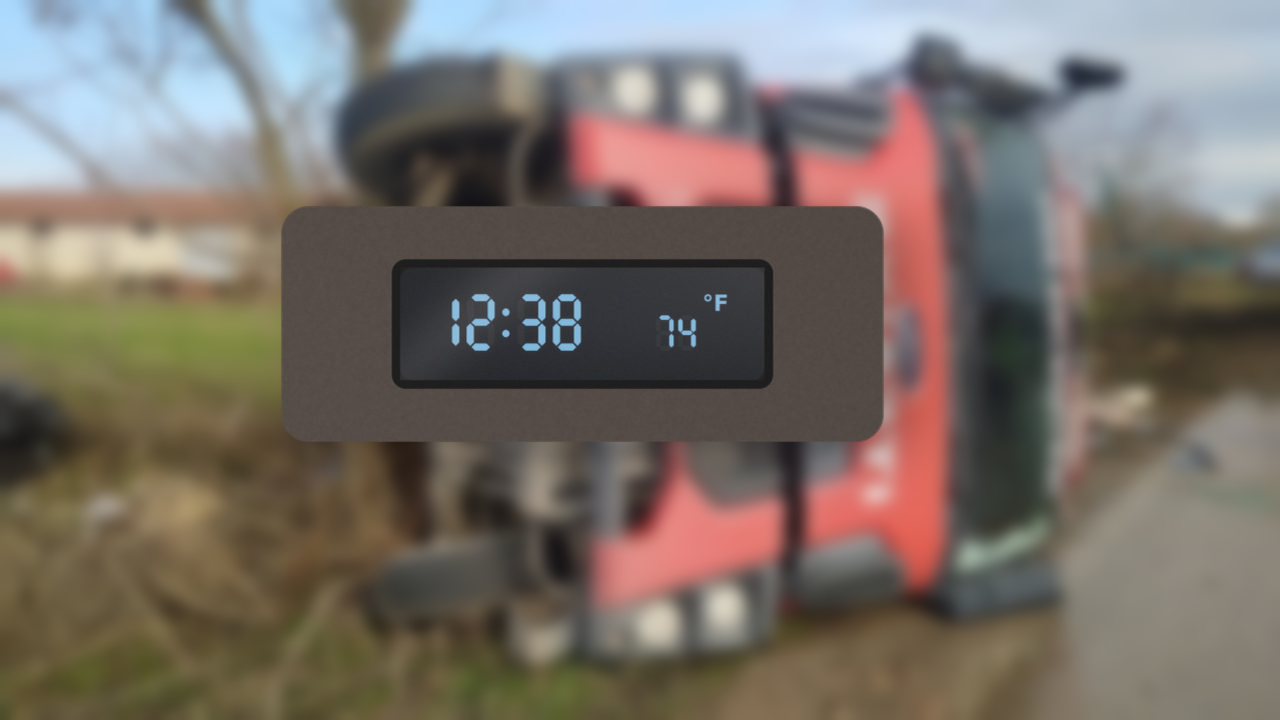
12:38
